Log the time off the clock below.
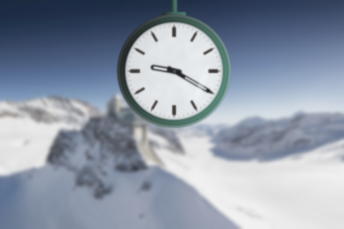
9:20
